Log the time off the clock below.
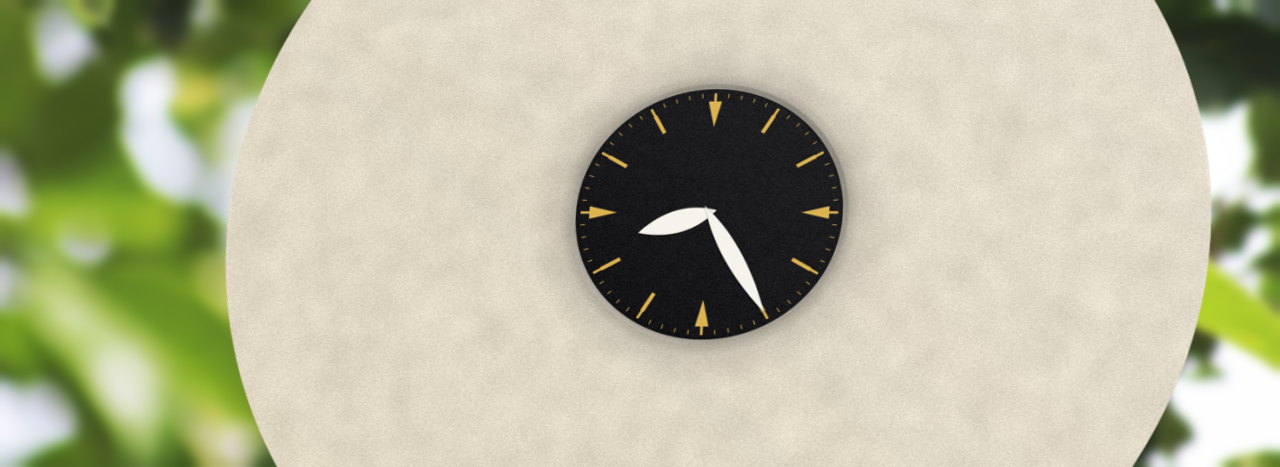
8:25
